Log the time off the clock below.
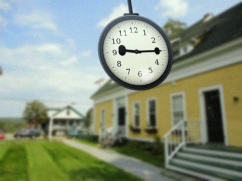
9:15
